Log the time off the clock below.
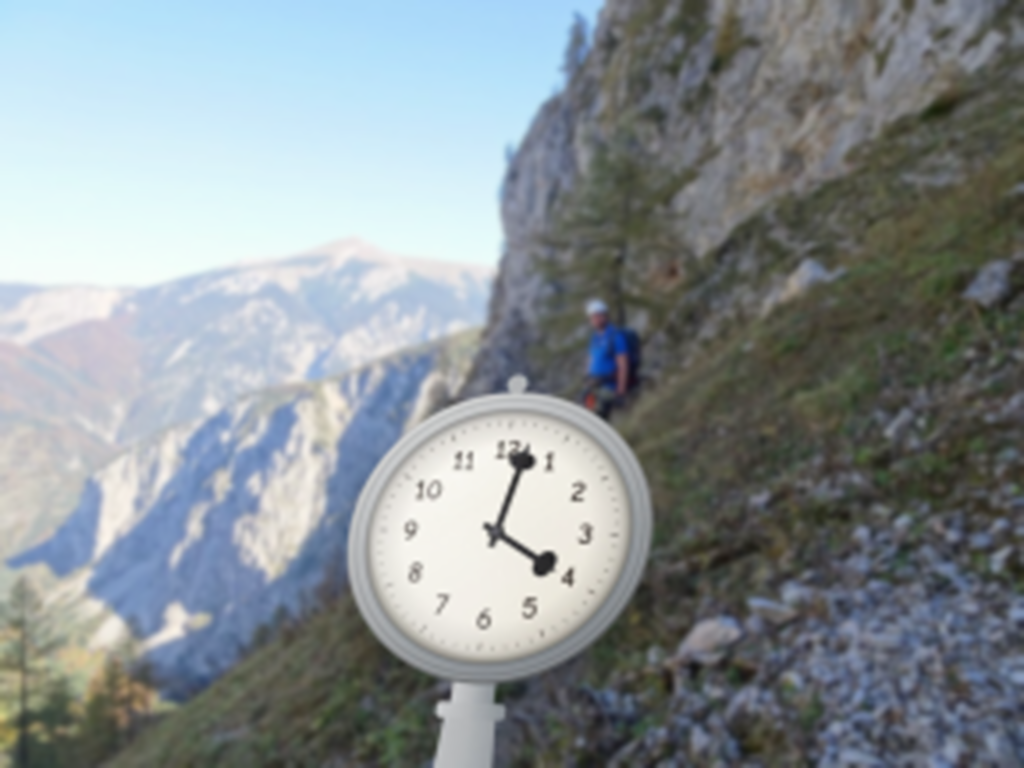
4:02
